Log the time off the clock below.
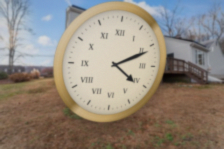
4:11
